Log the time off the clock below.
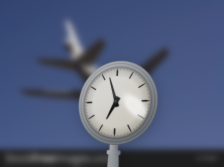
6:57
